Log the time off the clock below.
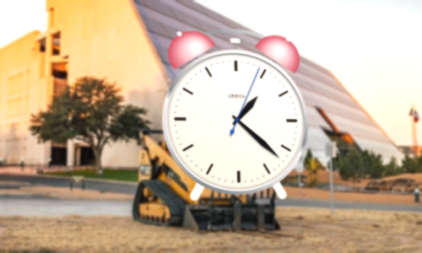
1:22:04
